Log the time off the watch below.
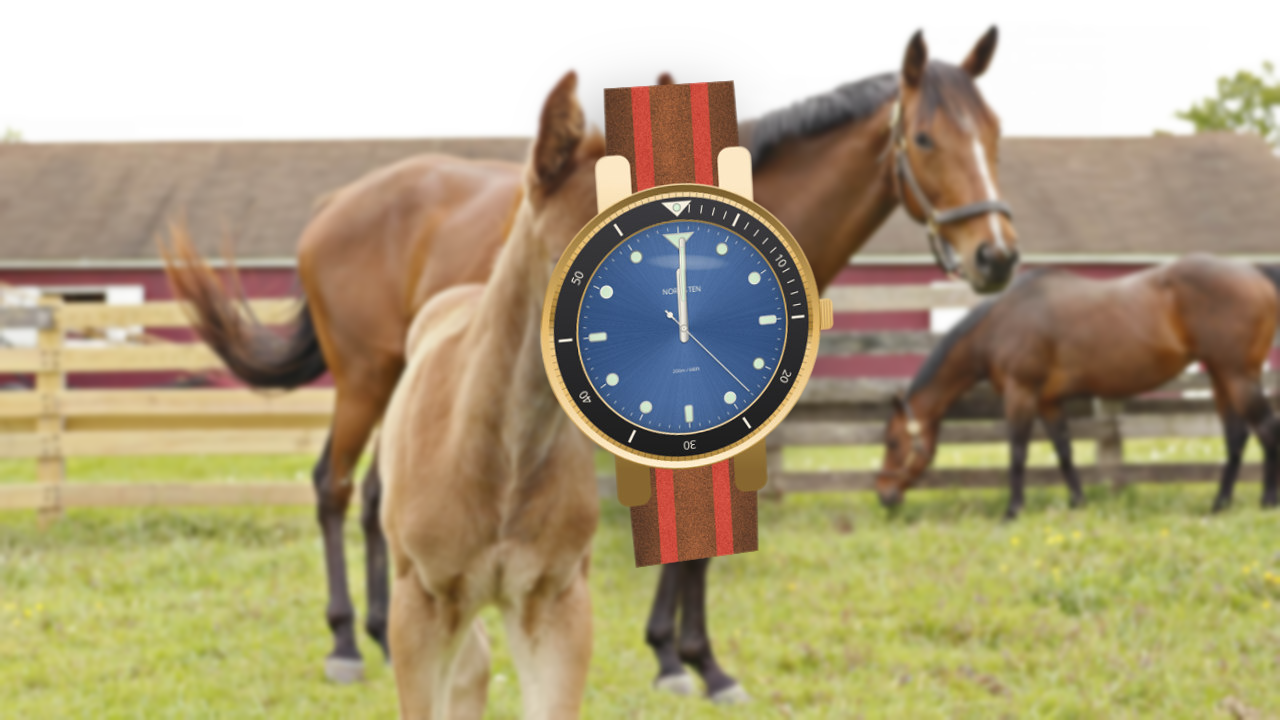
12:00:23
